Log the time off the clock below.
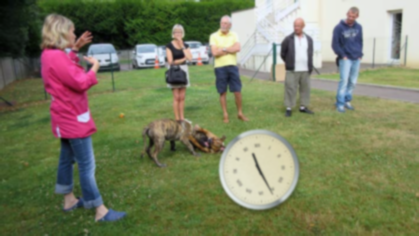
11:26
